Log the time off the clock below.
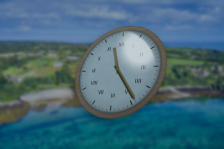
11:24
